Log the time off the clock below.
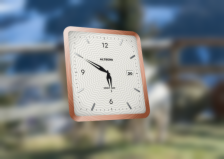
5:50
